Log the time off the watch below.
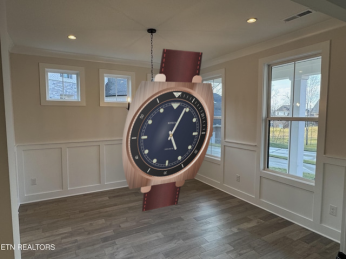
5:04
